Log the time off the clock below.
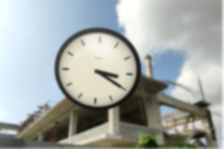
3:20
